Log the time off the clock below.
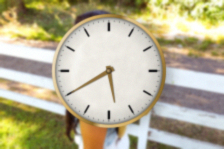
5:40
